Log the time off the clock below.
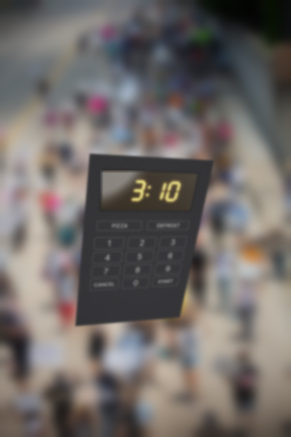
3:10
